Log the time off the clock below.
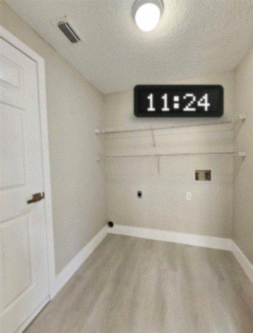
11:24
